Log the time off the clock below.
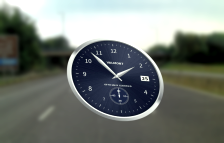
1:53
